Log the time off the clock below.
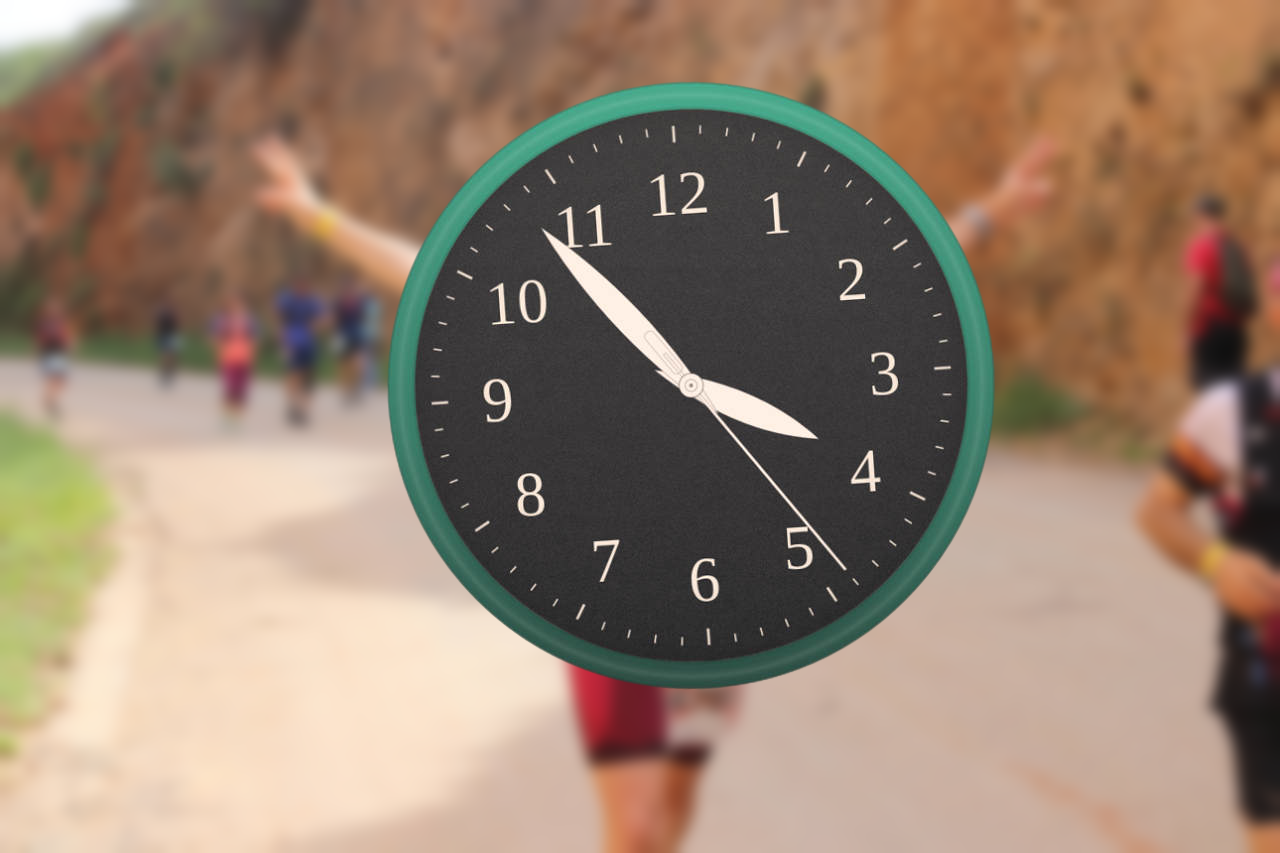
3:53:24
